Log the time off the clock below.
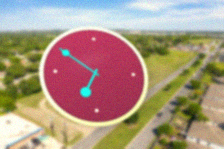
6:51
